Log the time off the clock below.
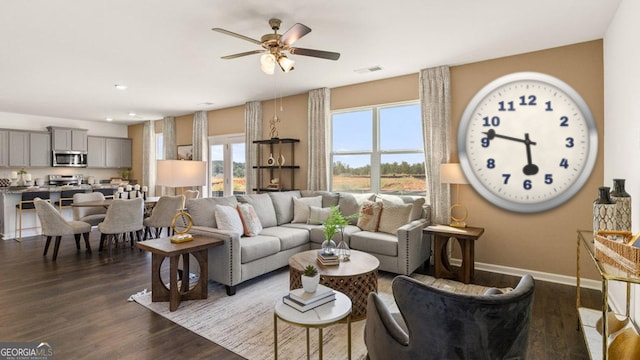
5:47
